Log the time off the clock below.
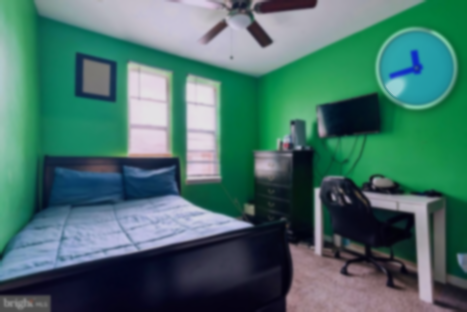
11:42
